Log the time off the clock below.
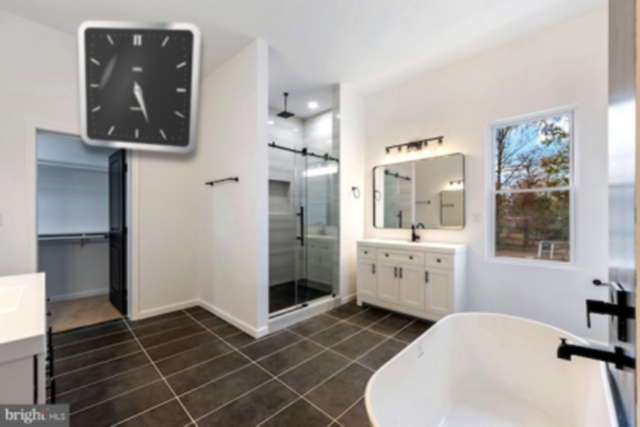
5:27
